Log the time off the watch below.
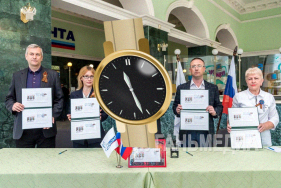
11:27
